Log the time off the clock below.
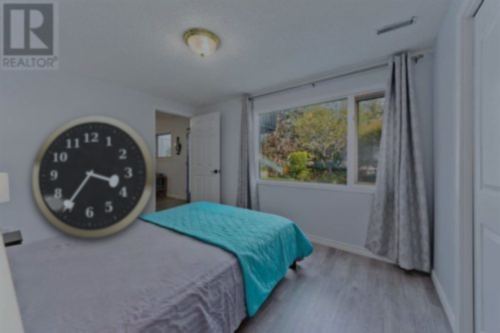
3:36
